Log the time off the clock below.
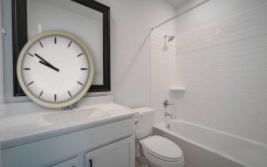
9:51
